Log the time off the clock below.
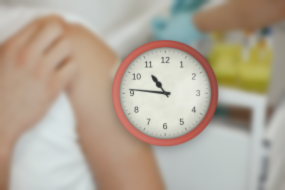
10:46
